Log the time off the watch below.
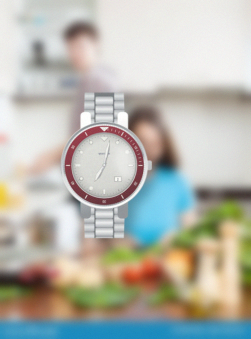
7:02
